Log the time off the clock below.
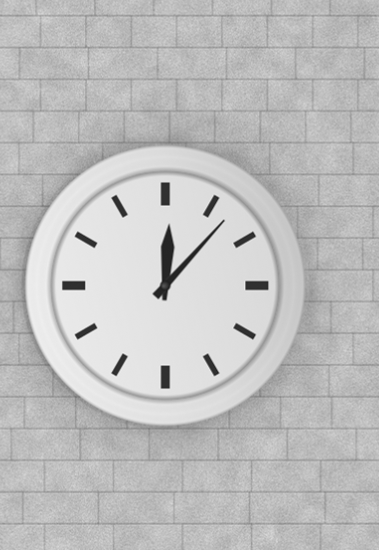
12:07
